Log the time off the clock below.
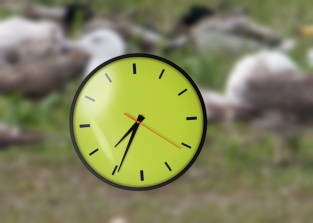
7:34:21
